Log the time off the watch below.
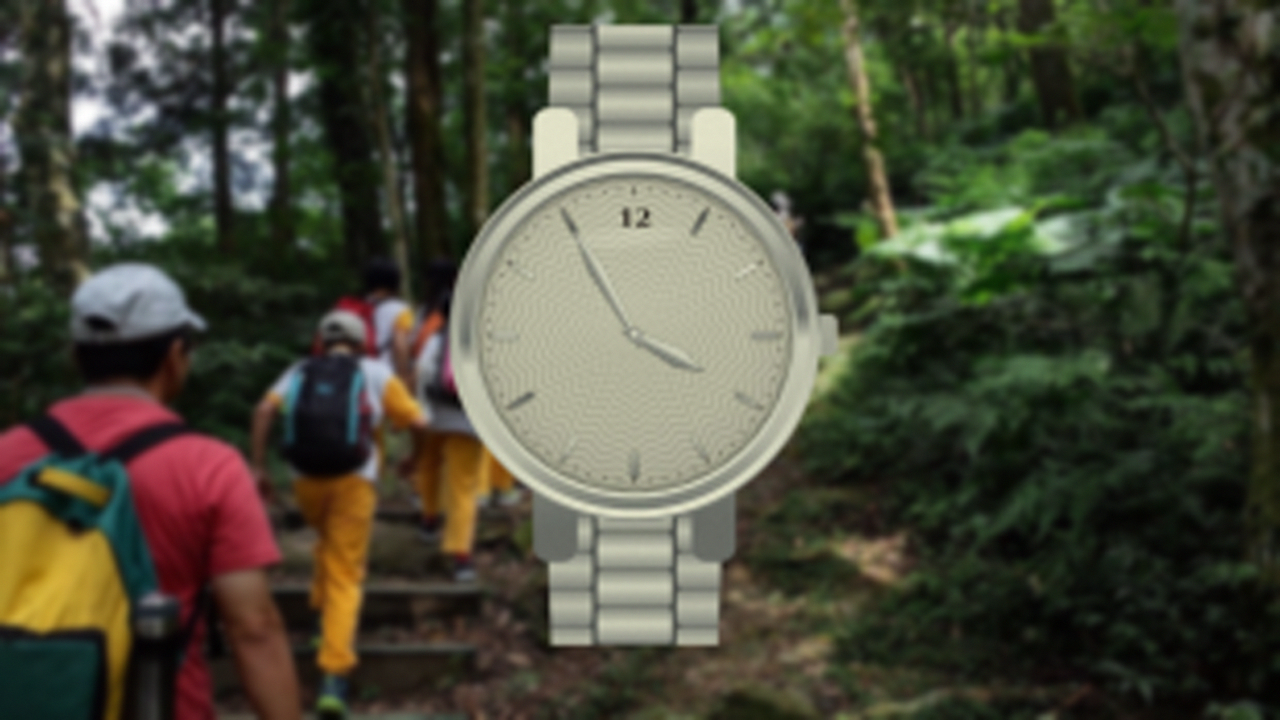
3:55
